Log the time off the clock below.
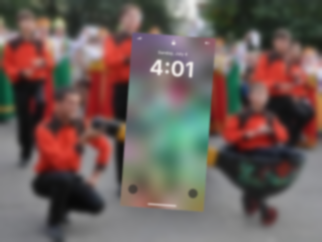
4:01
